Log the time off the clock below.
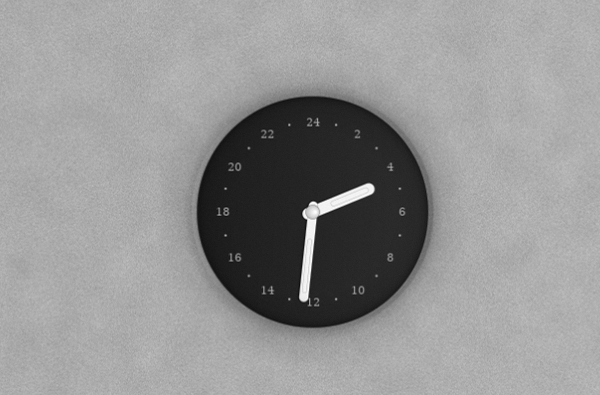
4:31
